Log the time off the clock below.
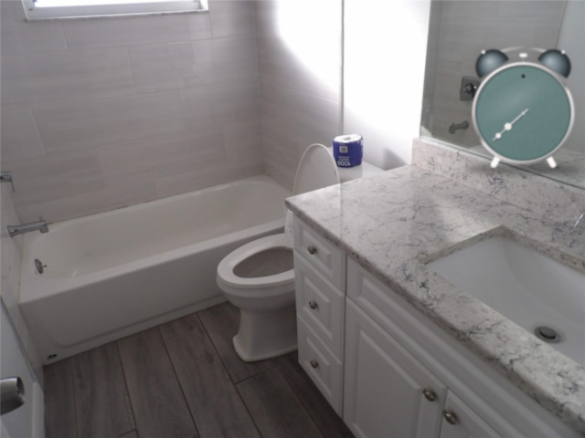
7:38
